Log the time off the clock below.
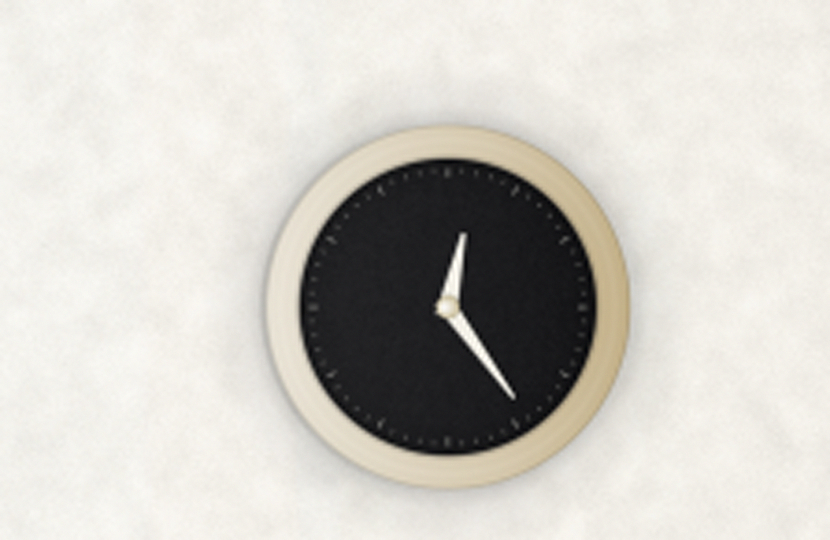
12:24
